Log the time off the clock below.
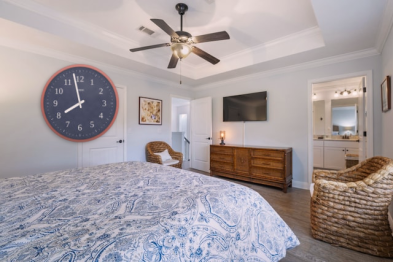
7:58
